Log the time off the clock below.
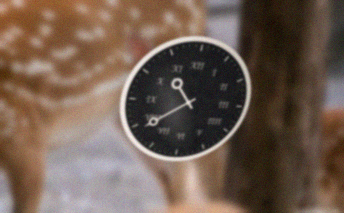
10:39
